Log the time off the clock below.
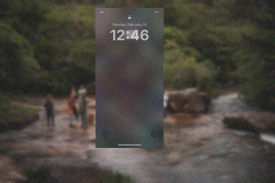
12:46
